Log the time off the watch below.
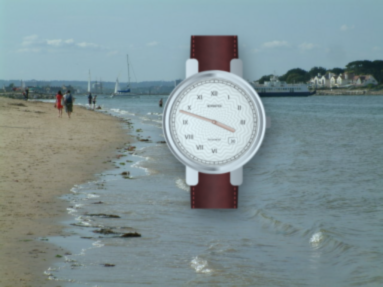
3:48
